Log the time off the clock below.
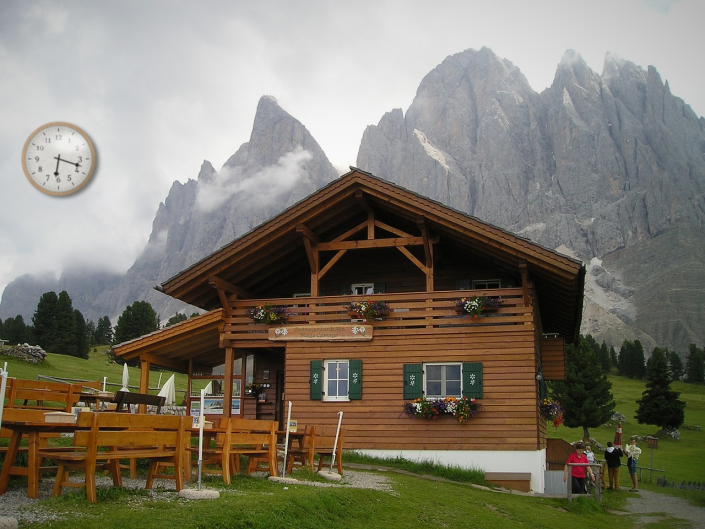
6:18
